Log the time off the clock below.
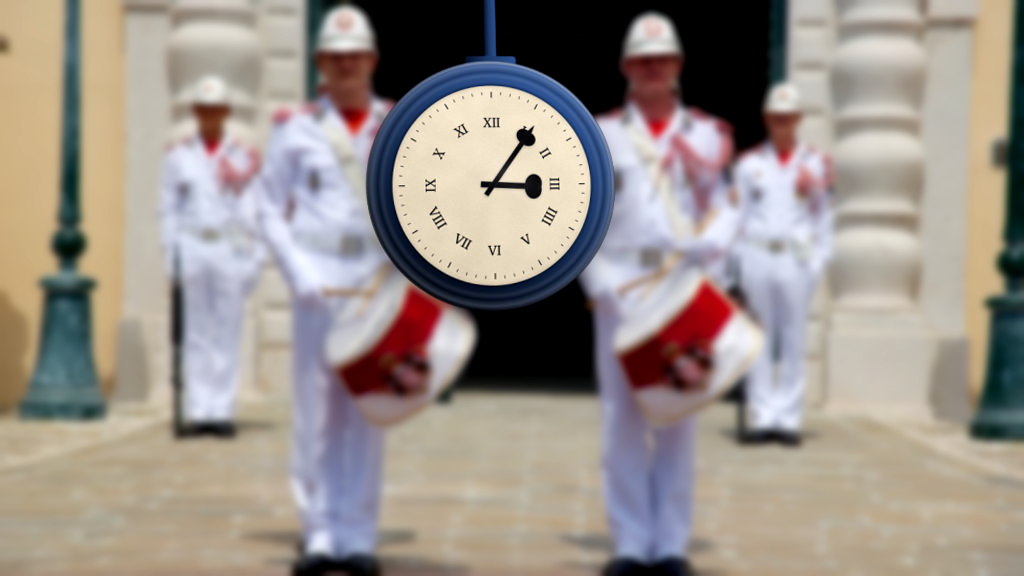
3:06
